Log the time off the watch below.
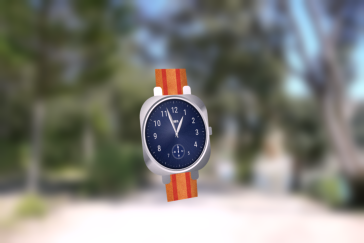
12:57
